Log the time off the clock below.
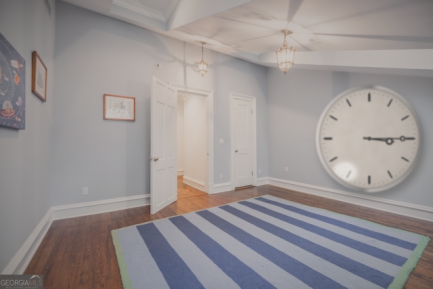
3:15
